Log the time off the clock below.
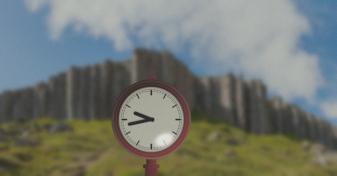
9:43
